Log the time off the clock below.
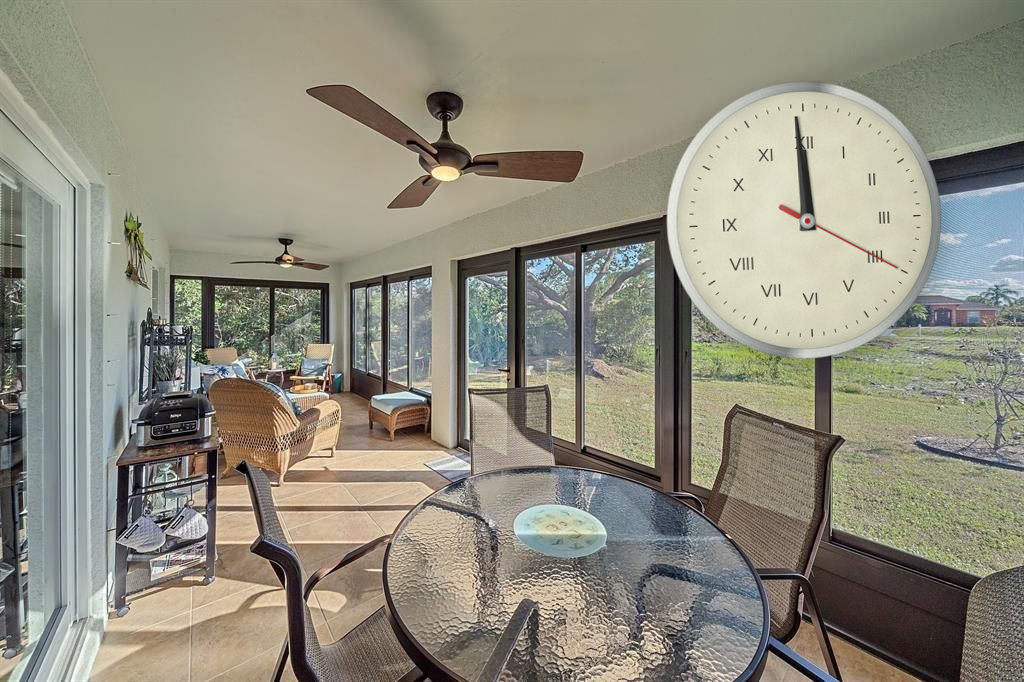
11:59:20
